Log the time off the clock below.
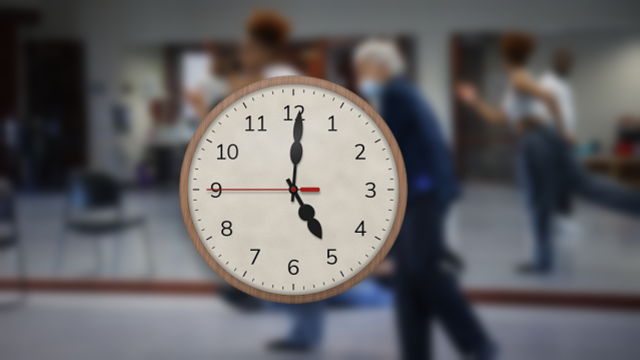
5:00:45
